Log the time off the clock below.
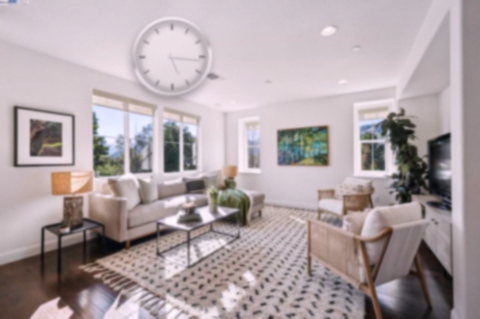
5:16
